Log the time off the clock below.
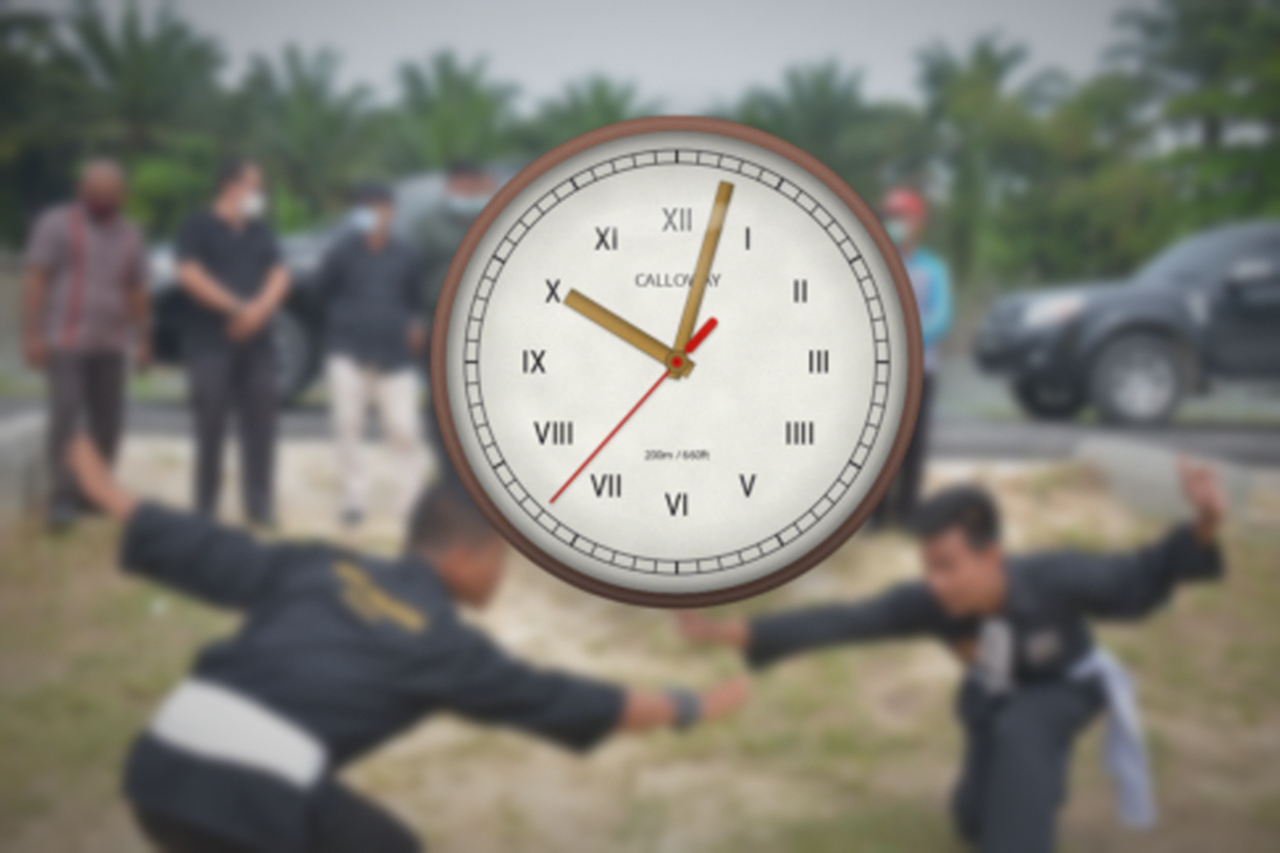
10:02:37
